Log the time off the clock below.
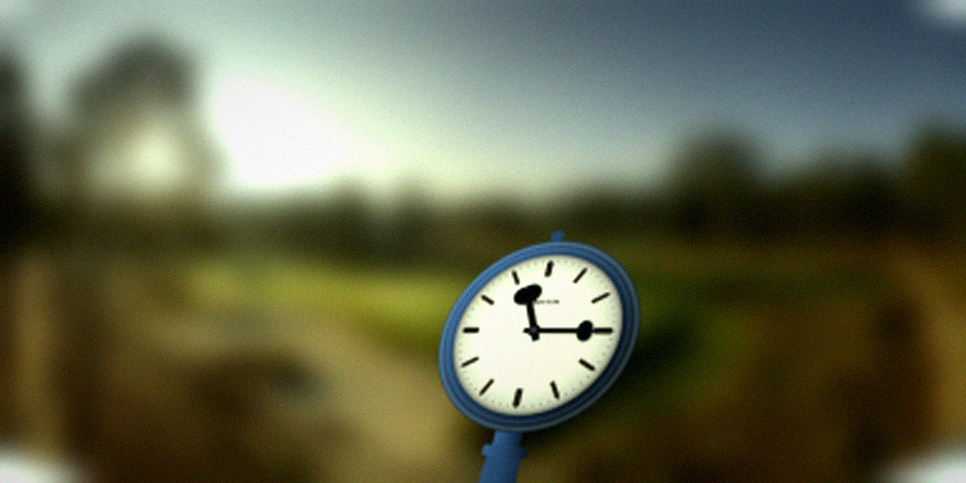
11:15
